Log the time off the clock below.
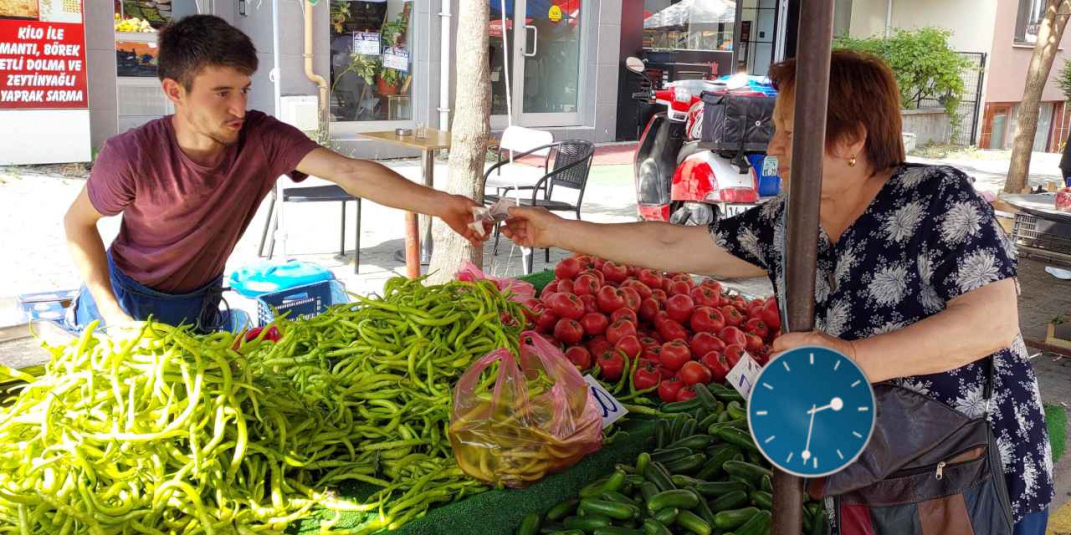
2:32
